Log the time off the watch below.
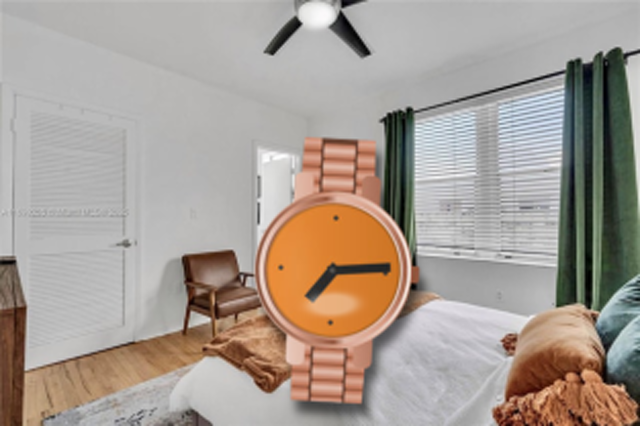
7:14
